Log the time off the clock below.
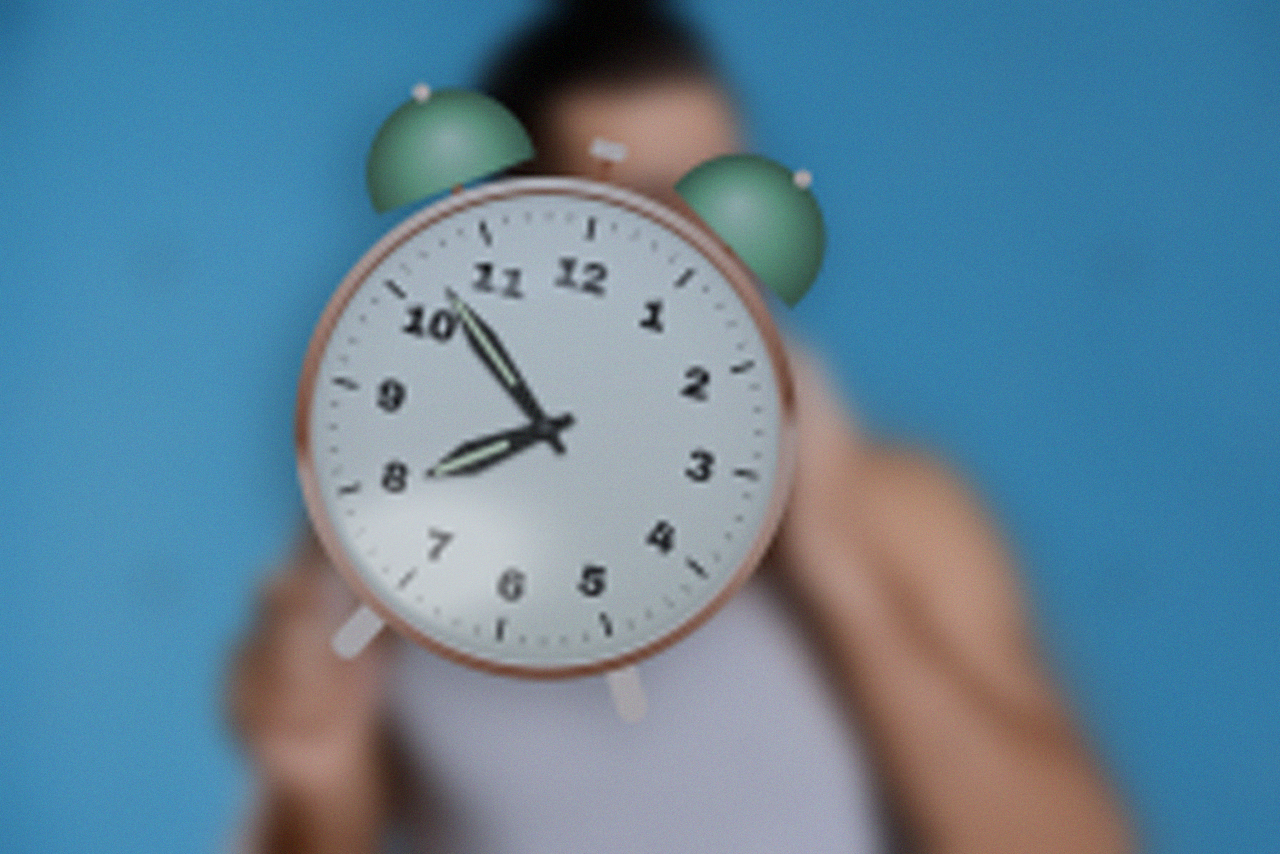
7:52
